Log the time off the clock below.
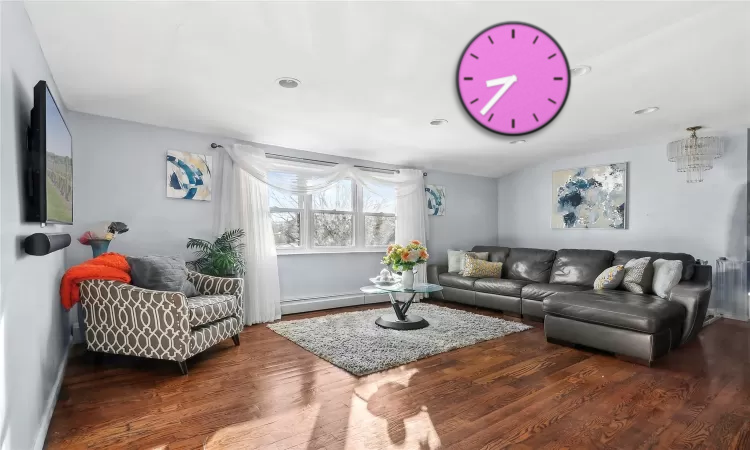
8:37
